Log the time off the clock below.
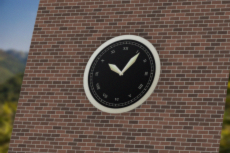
10:06
